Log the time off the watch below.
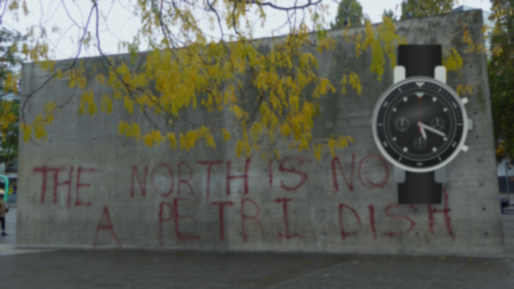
5:19
